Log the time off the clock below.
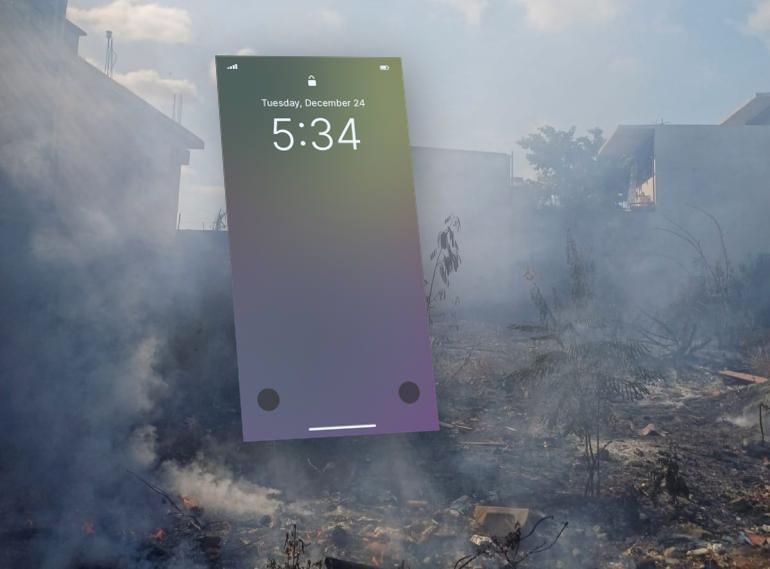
5:34
